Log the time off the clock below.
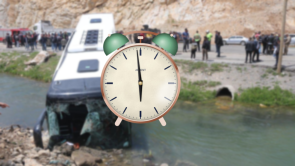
5:59
